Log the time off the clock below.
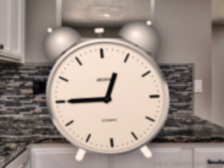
12:45
